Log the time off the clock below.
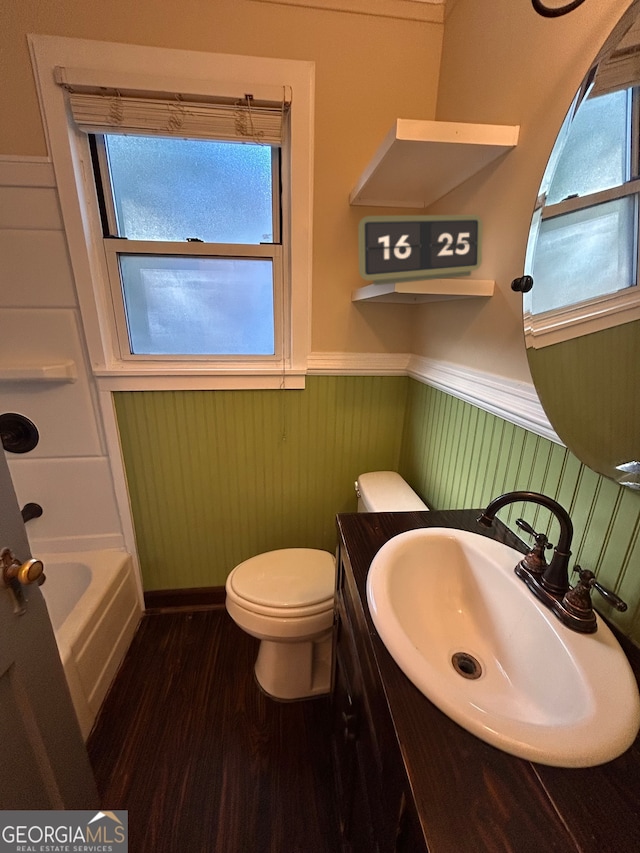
16:25
